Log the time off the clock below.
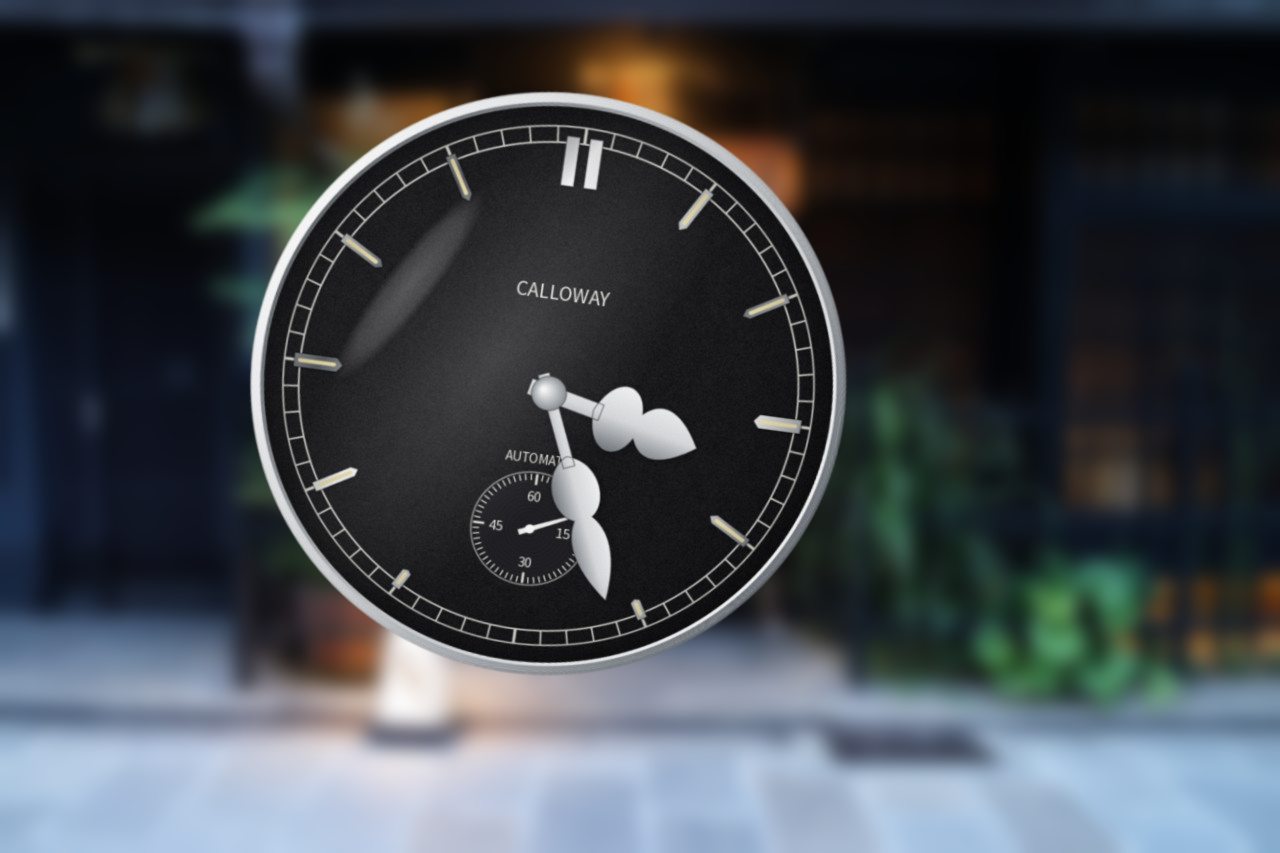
3:26:11
